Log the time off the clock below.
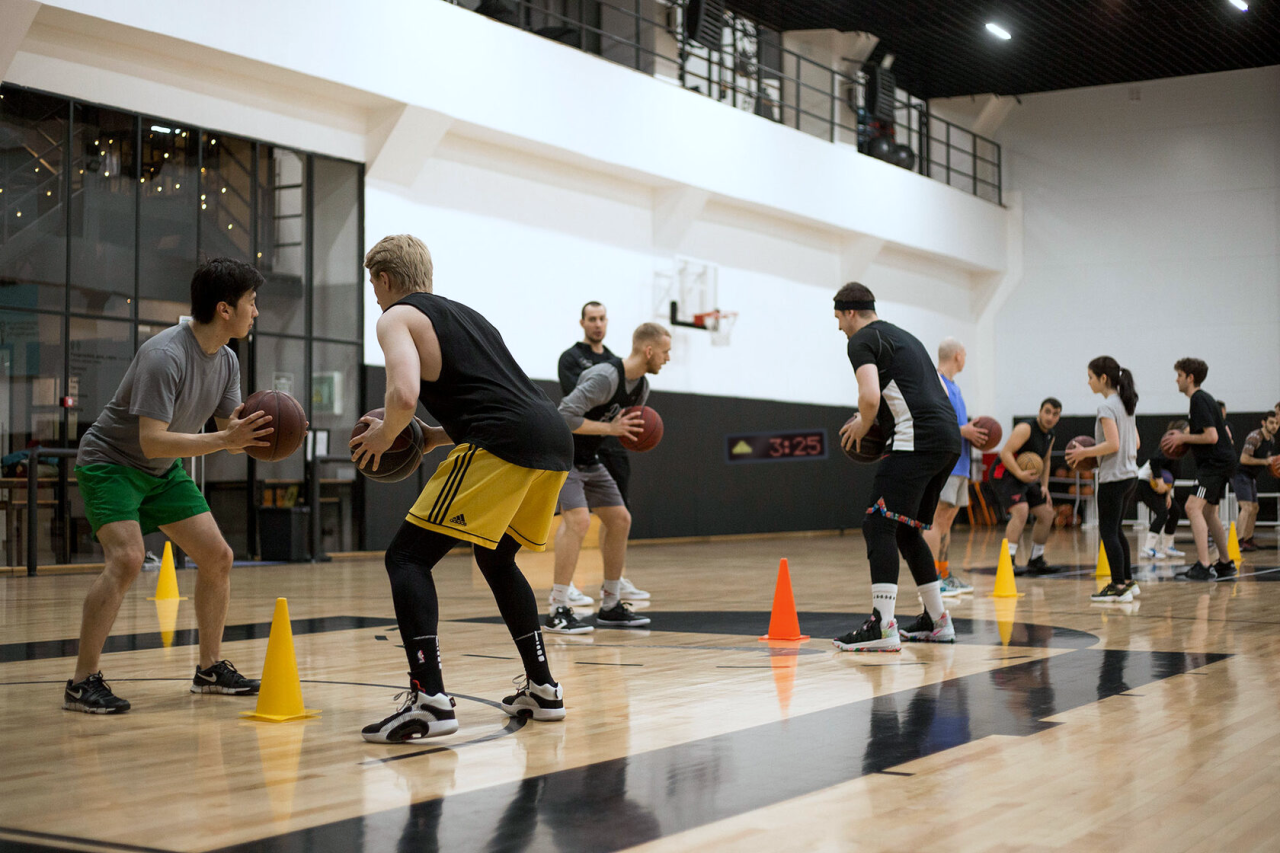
3:25
